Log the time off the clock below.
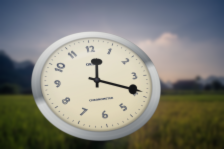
12:19
